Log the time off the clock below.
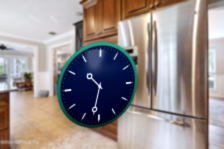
10:32
